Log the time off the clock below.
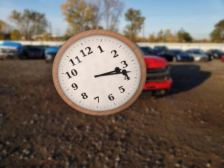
3:18
